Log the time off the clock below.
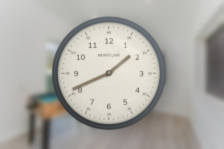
1:41
